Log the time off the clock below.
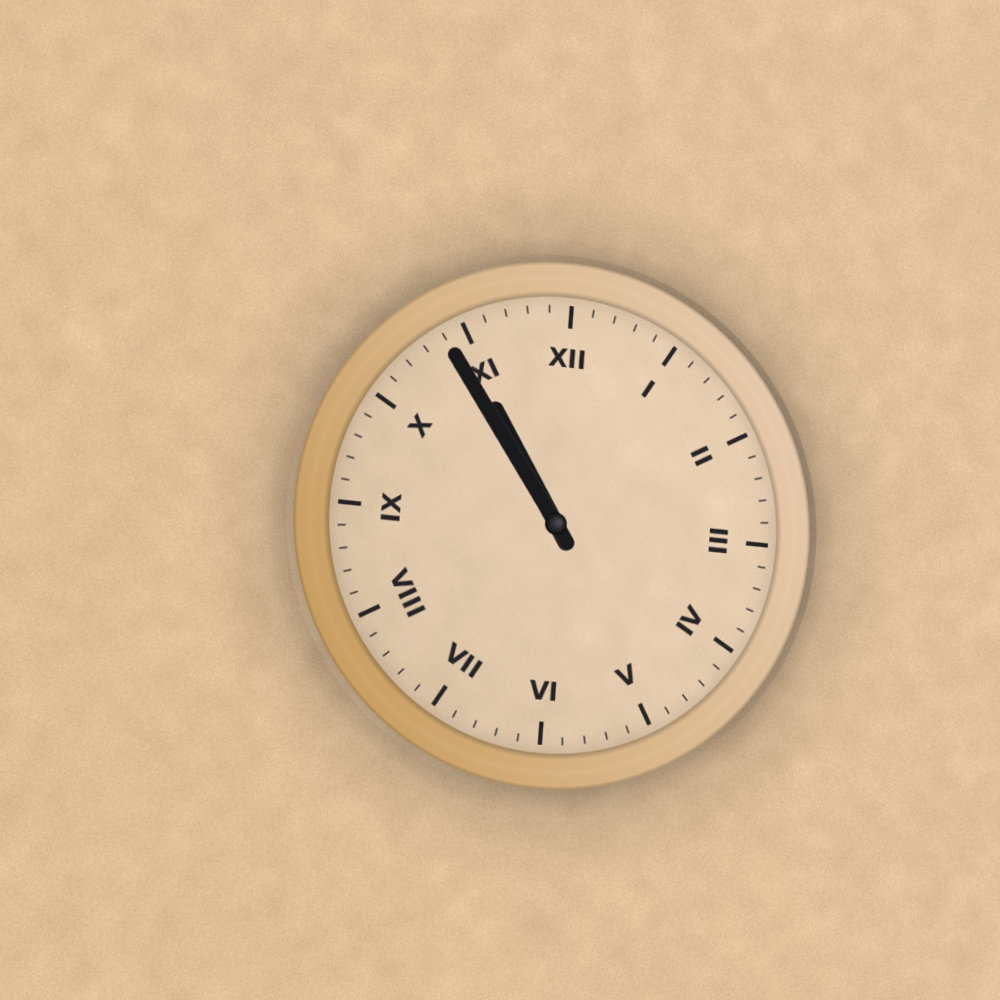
10:54
